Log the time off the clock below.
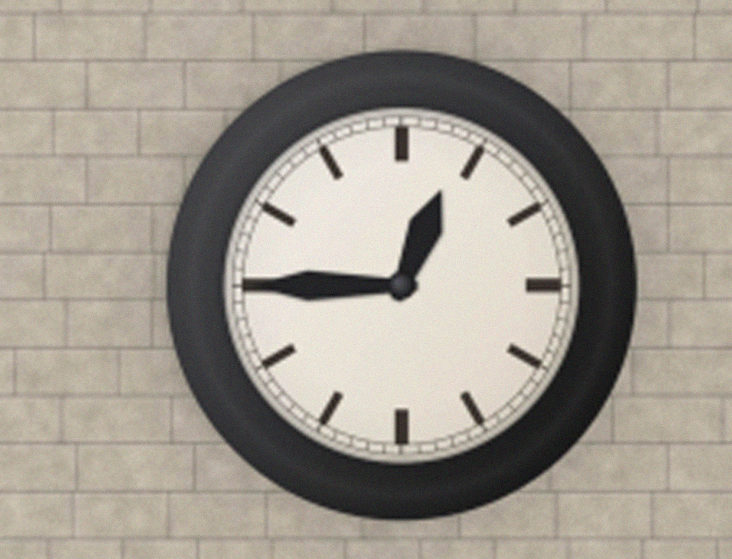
12:45
